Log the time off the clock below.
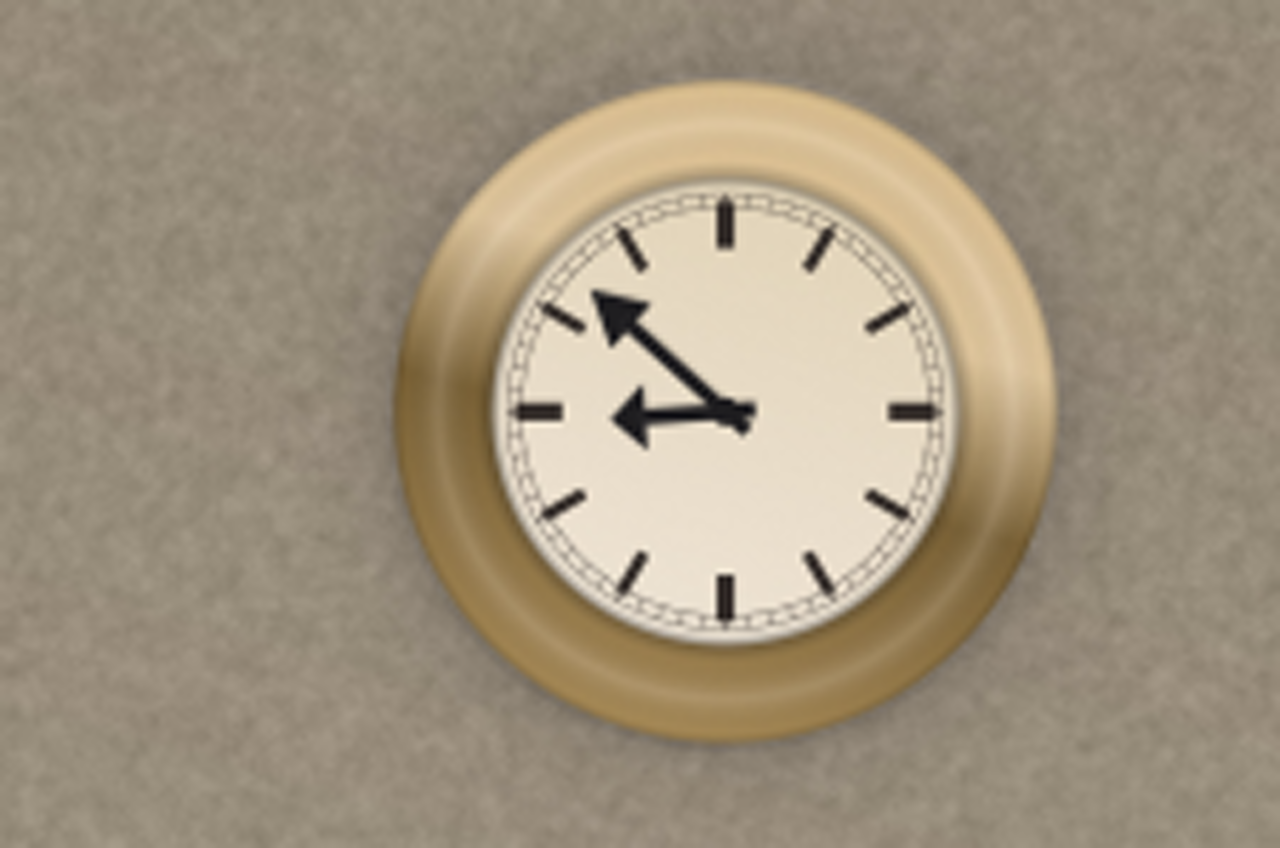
8:52
